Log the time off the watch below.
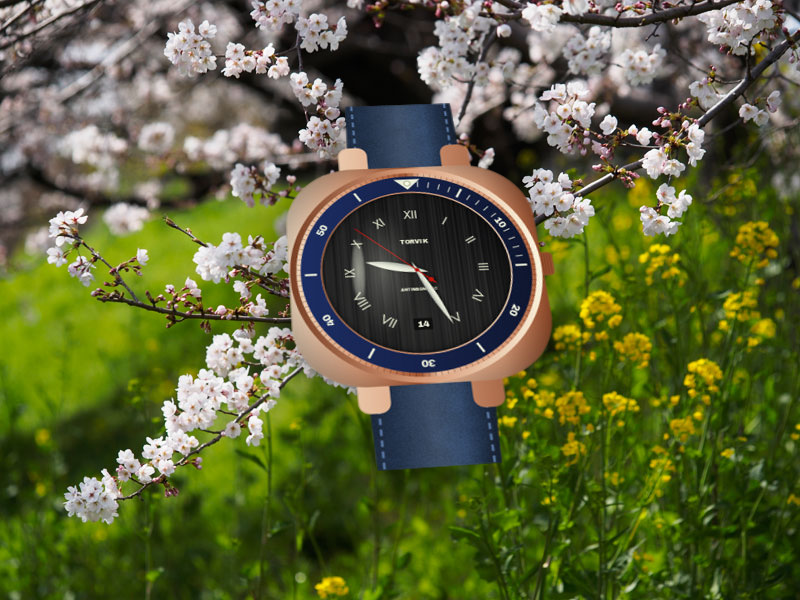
9:25:52
